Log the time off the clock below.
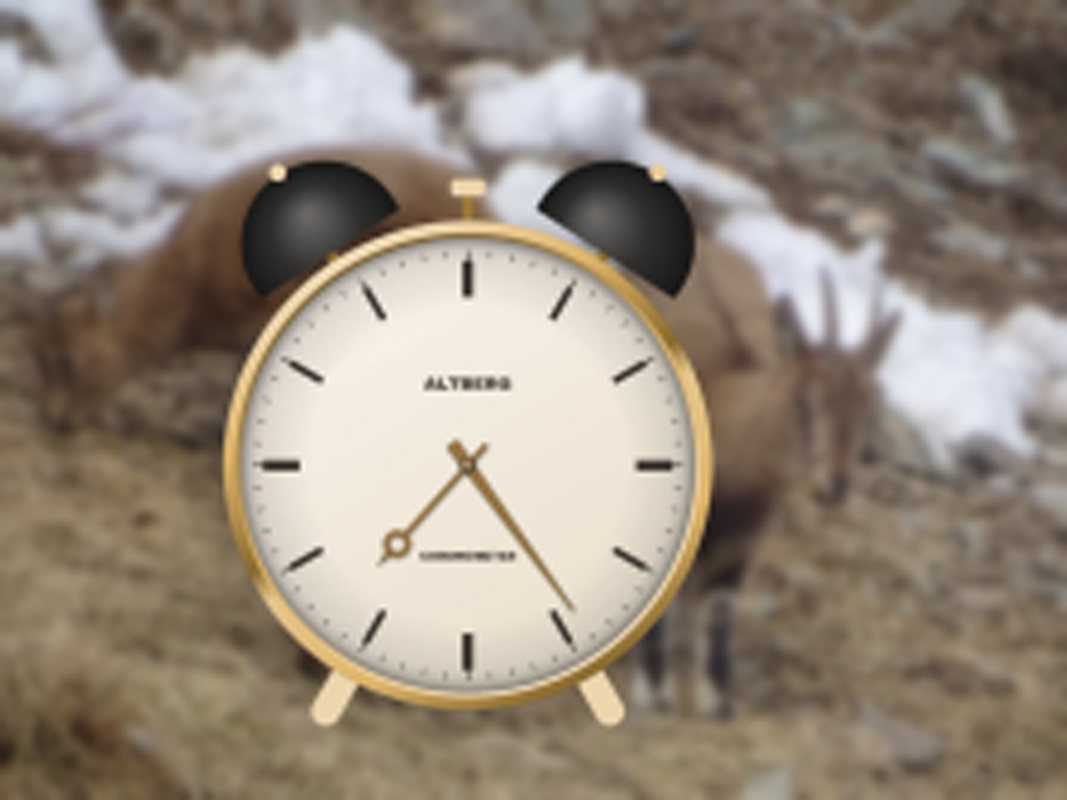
7:24
